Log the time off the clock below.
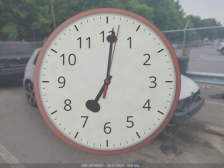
7:01:02
